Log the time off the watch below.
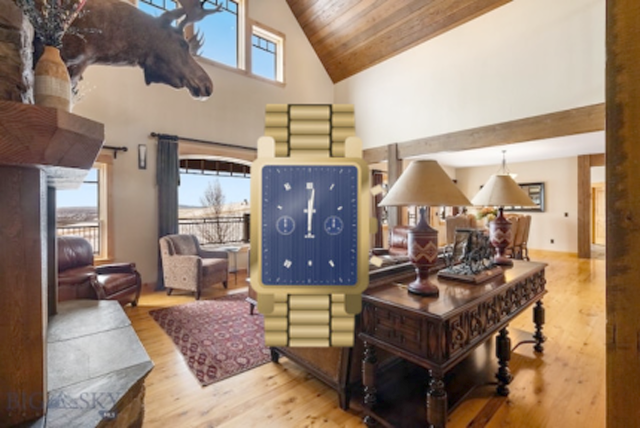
12:01
